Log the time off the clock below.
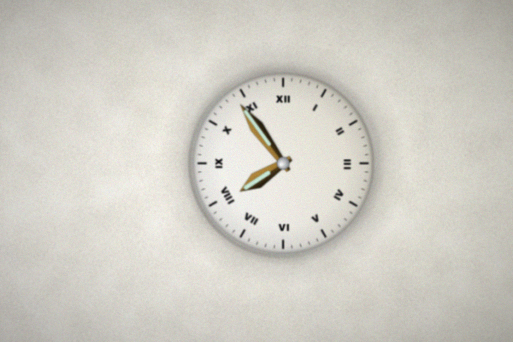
7:54
